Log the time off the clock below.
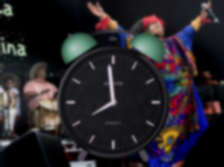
7:59
